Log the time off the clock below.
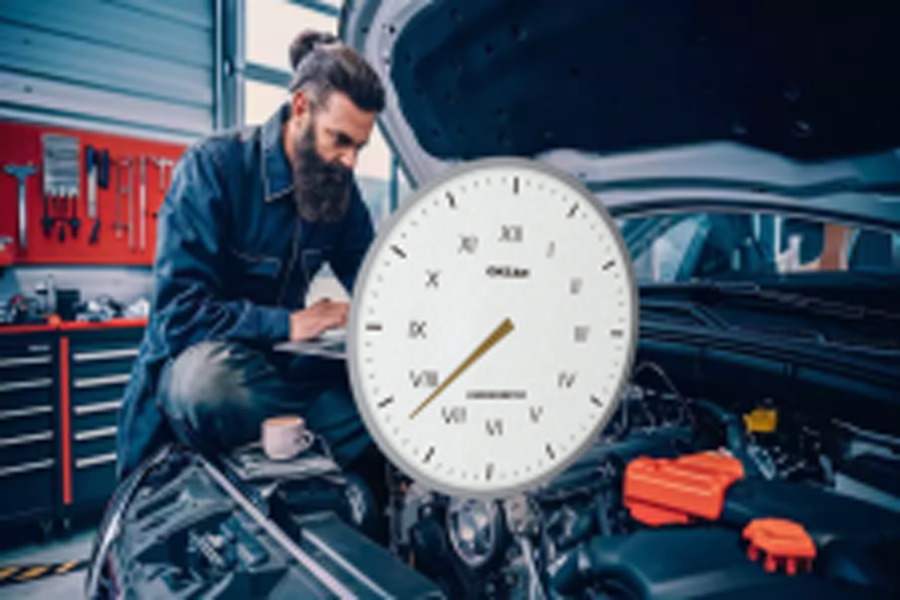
7:38
